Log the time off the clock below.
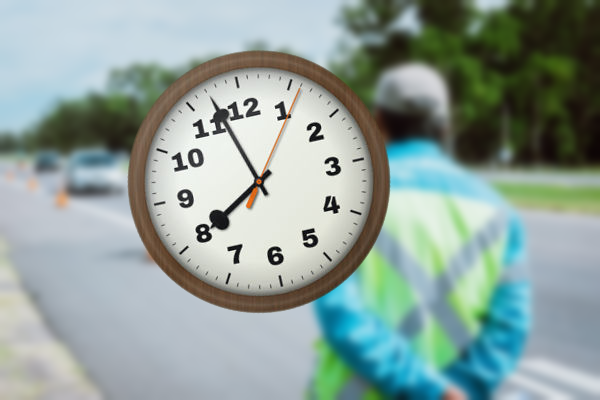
7:57:06
